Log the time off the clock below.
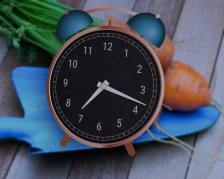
7:18
